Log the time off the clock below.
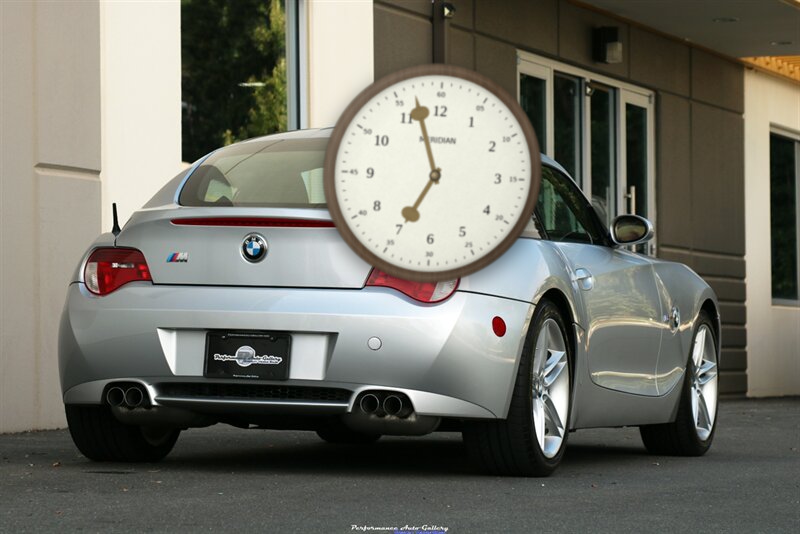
6:57
